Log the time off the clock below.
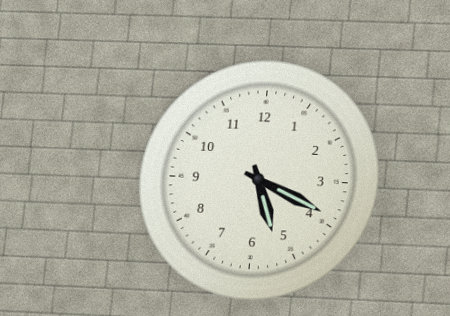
5:19
